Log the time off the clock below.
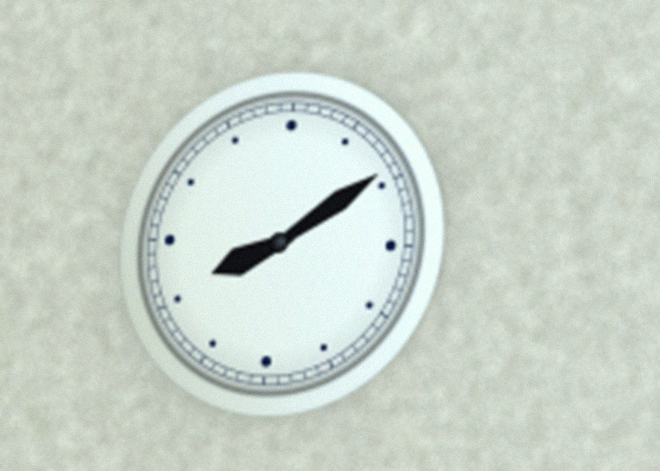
8:09
